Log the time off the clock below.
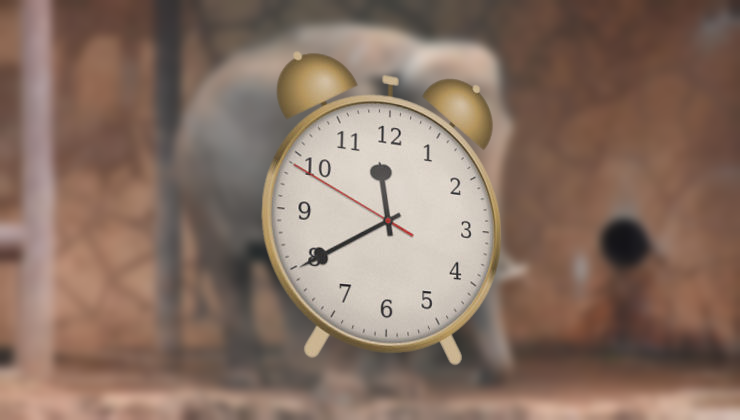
11:39:49
